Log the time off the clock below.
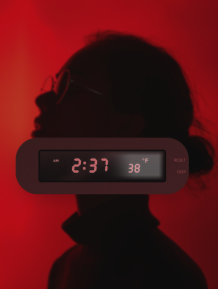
2:37
